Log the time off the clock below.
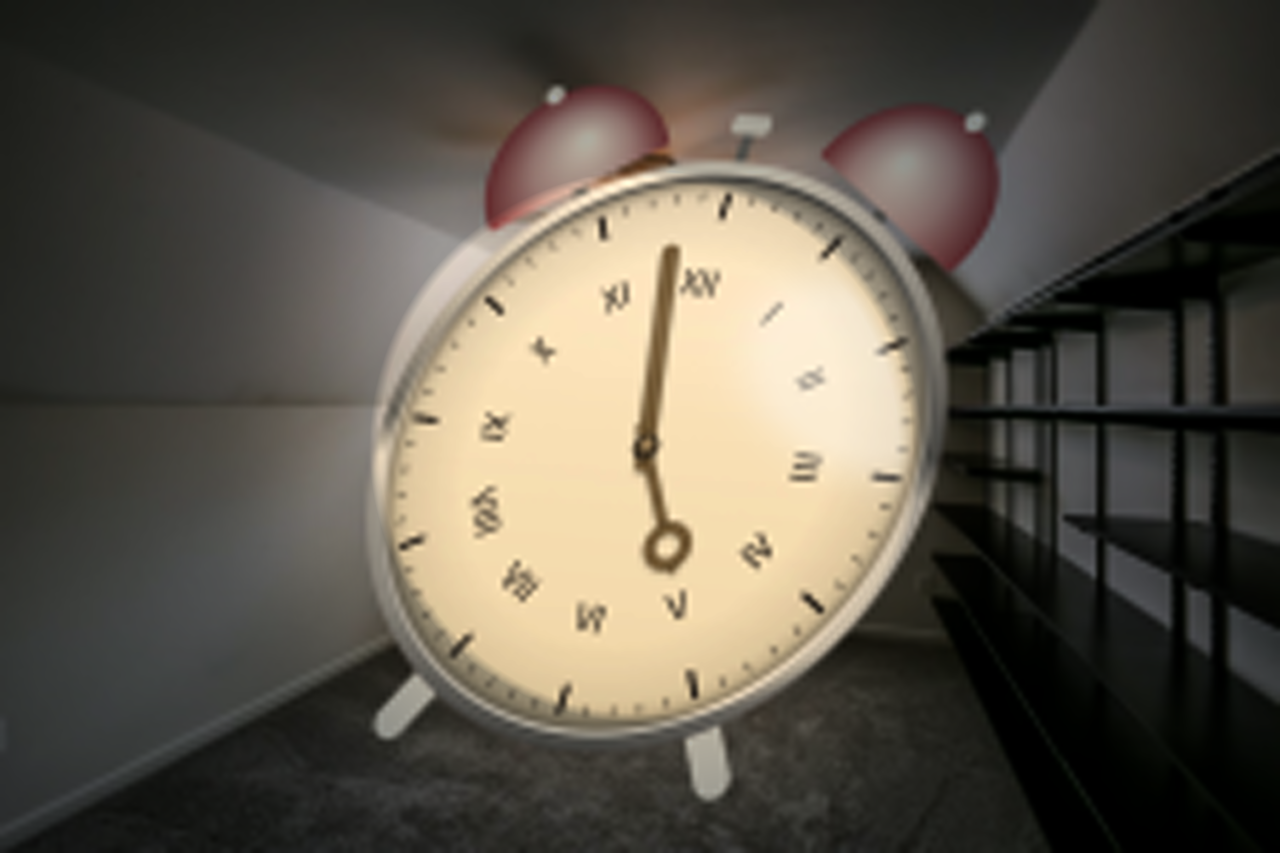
4:58
